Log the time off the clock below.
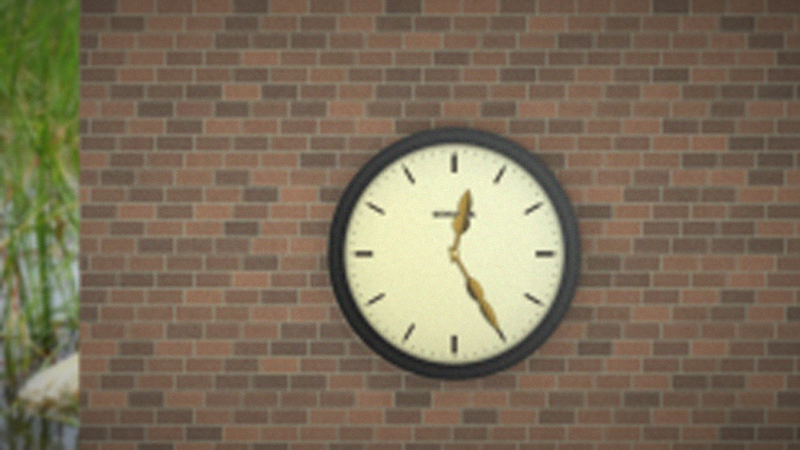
12:25
